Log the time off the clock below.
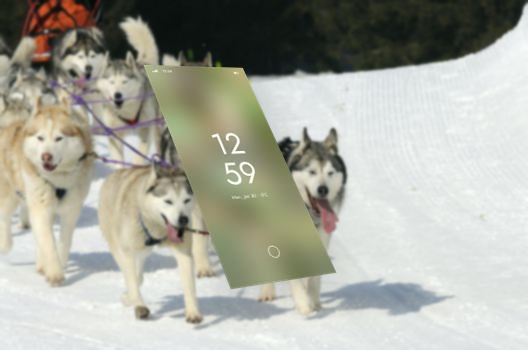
12:59
